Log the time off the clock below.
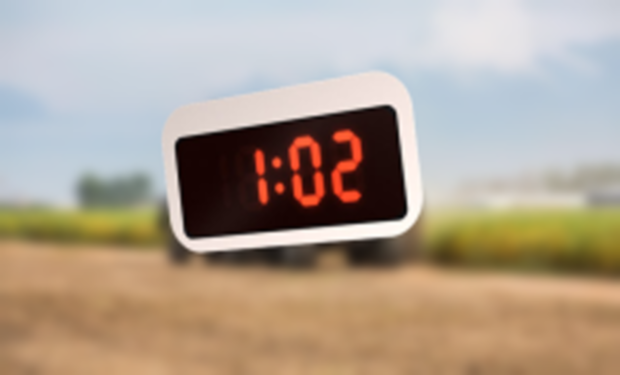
1:02
